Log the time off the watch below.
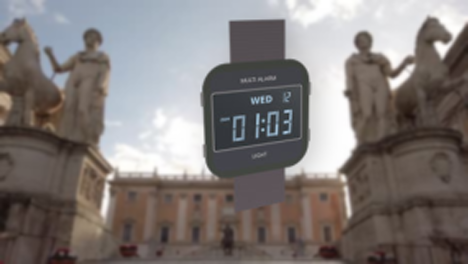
1:03
